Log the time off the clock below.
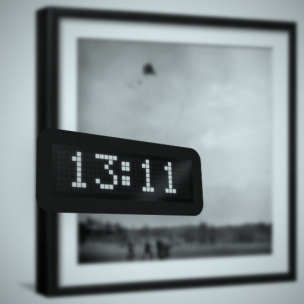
13:11
